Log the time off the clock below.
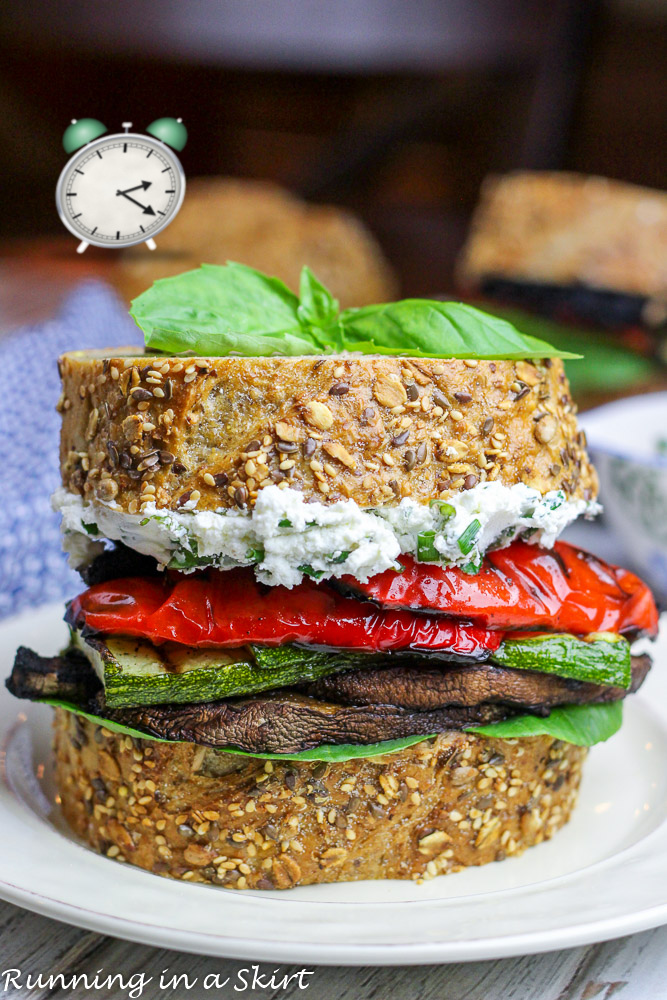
2:21
